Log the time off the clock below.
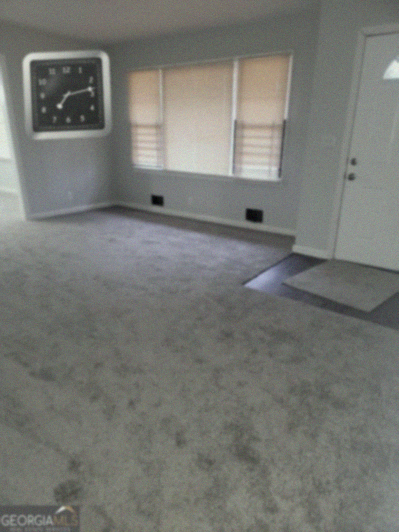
7:13
